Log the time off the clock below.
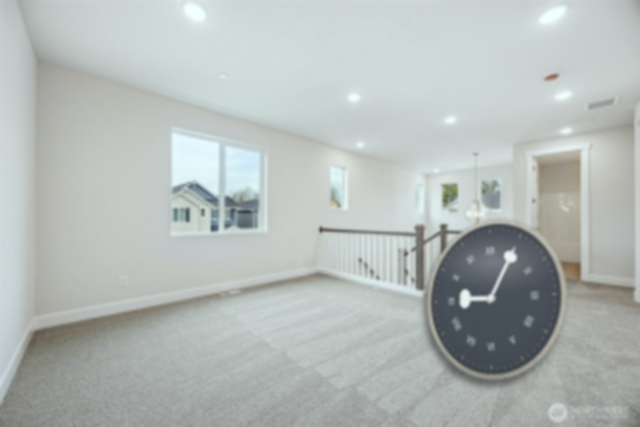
9:05
